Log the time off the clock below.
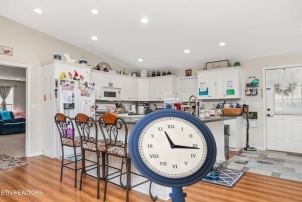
11:16
